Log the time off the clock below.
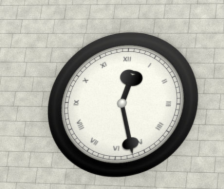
12:27
